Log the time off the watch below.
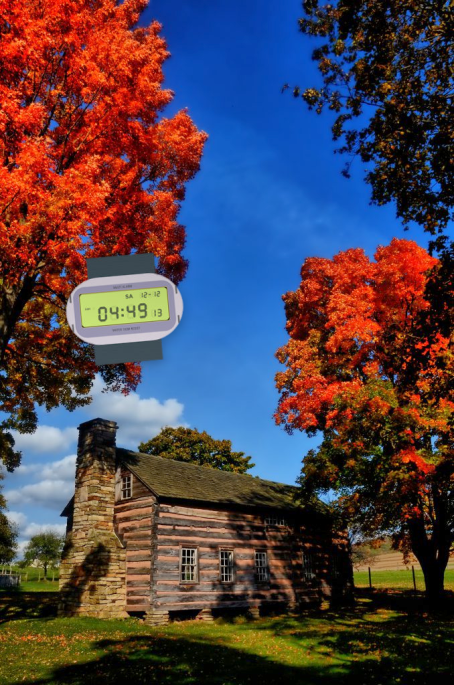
4:49:13
